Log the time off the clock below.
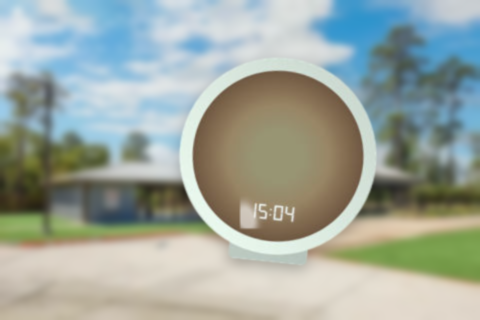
15:04
